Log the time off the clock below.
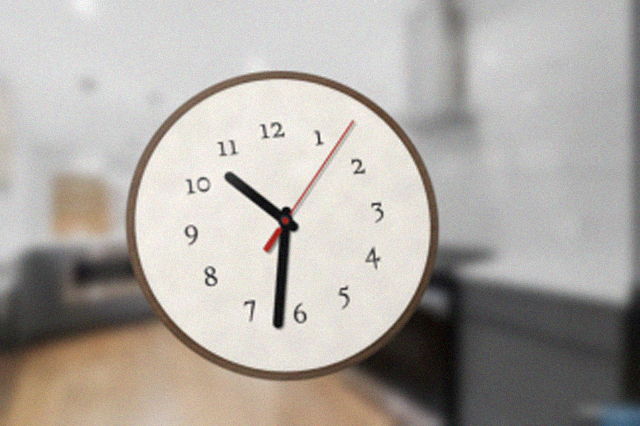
10:32:07
